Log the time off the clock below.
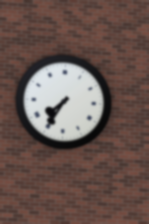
7:35
